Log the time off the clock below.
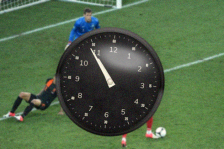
10:54
